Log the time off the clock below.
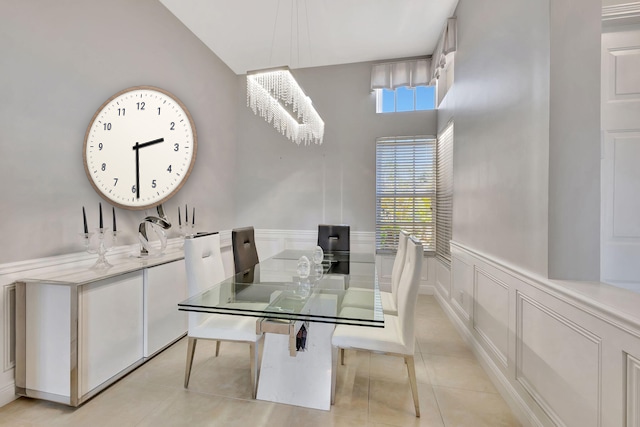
2:29
